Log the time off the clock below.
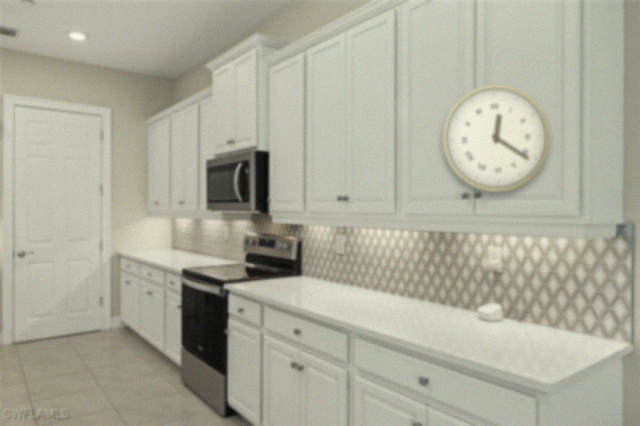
12:21
